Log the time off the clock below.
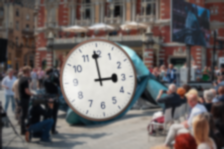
2:59
